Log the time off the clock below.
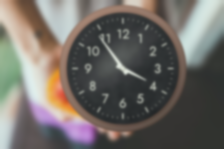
3:54
